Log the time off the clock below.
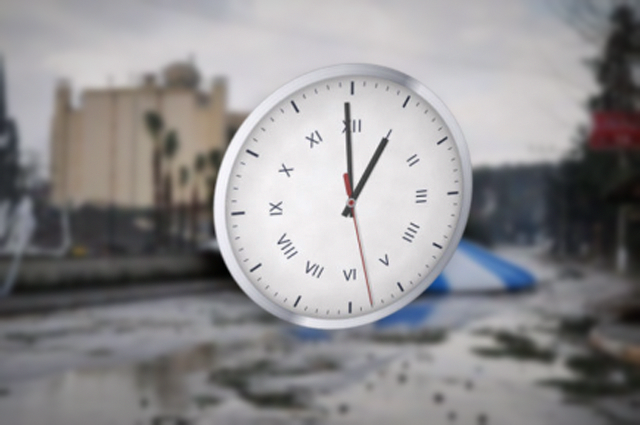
12:59:28
